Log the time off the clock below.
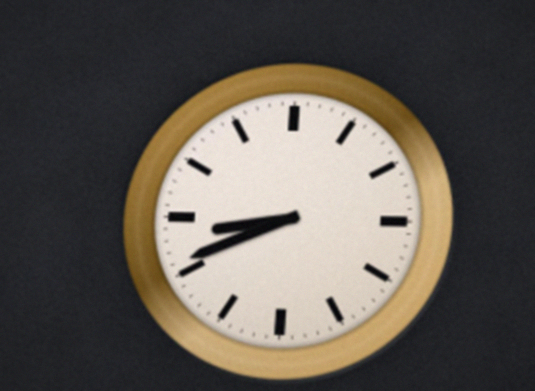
8:41
